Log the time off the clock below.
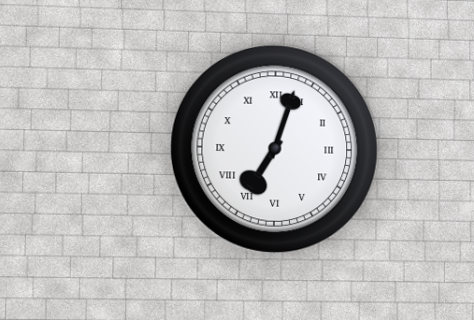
7:03
